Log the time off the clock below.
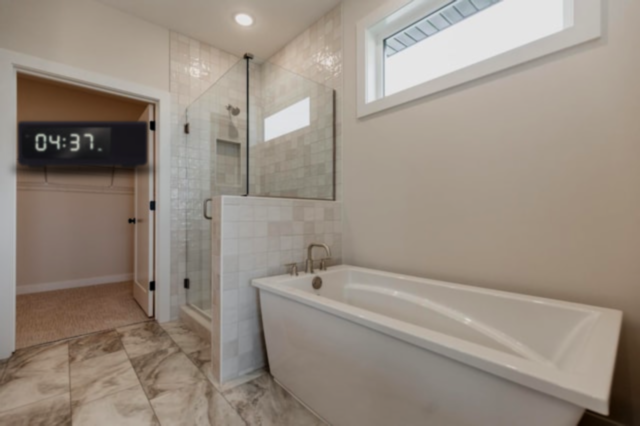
4:37
